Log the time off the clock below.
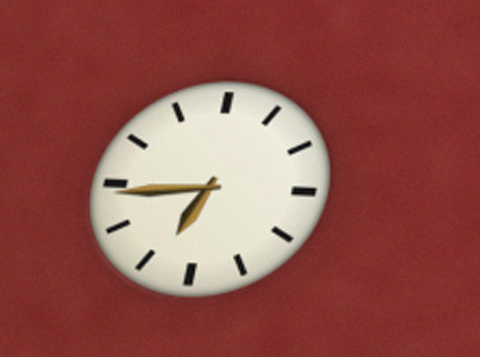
6:44
